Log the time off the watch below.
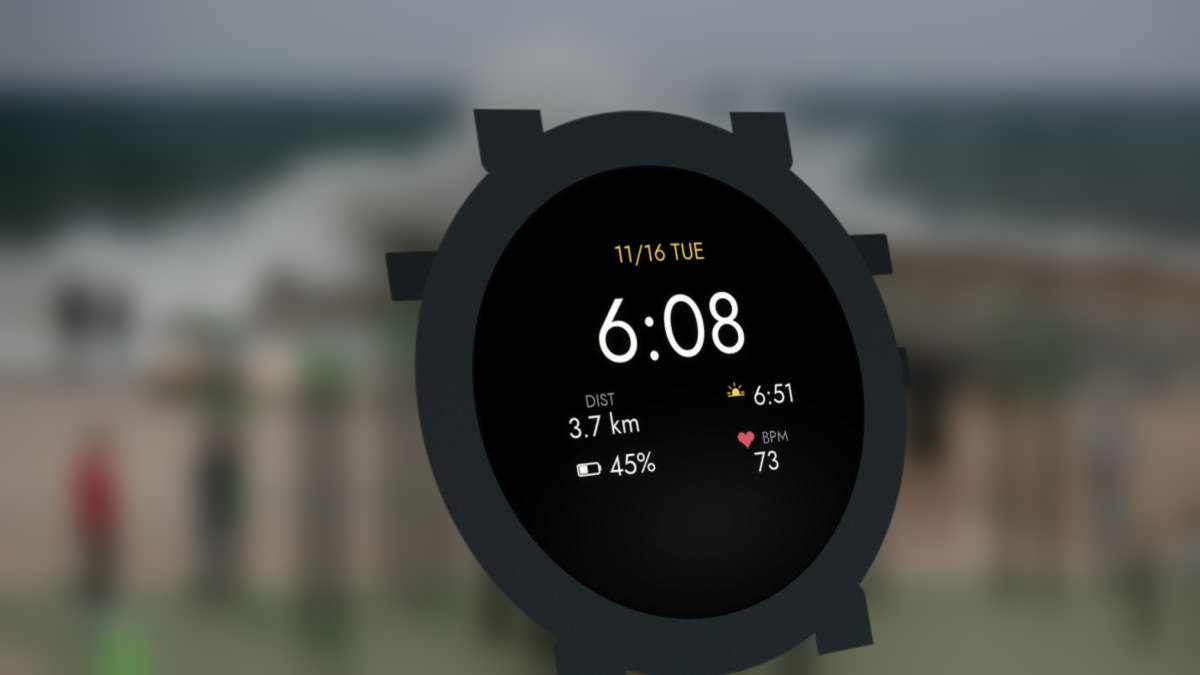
6:08
